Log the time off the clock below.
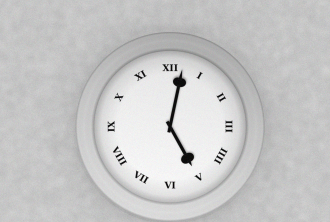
5:02
